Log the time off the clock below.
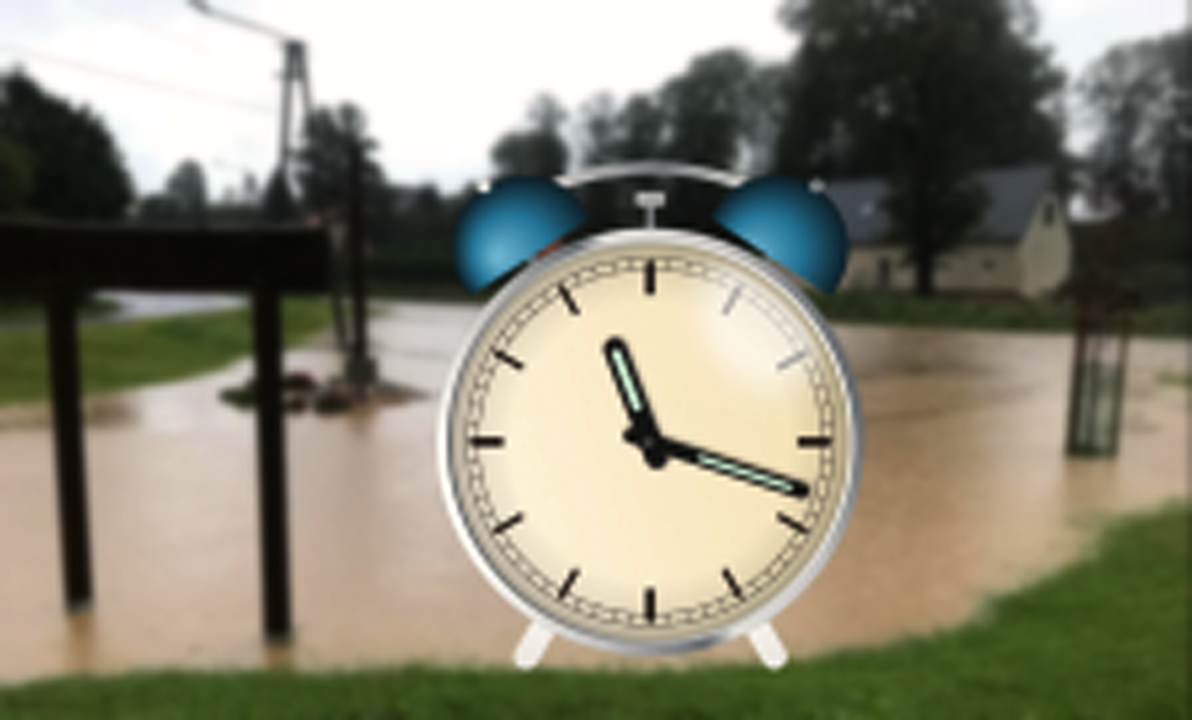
11:18
